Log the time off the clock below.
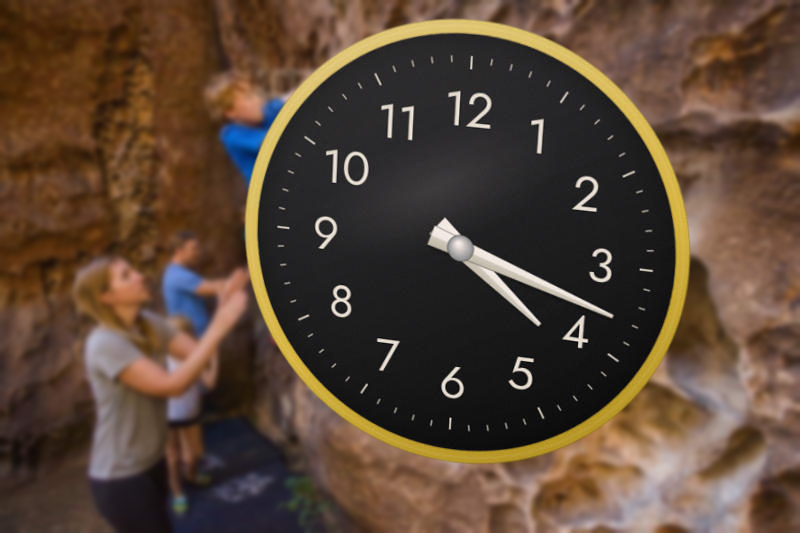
4:18
